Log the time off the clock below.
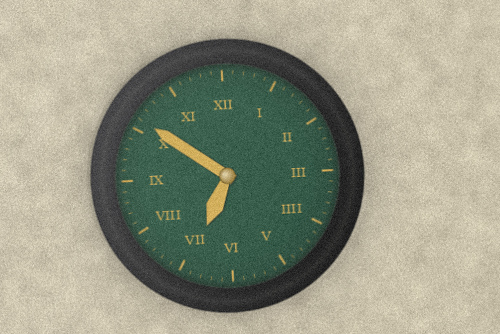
6:51
